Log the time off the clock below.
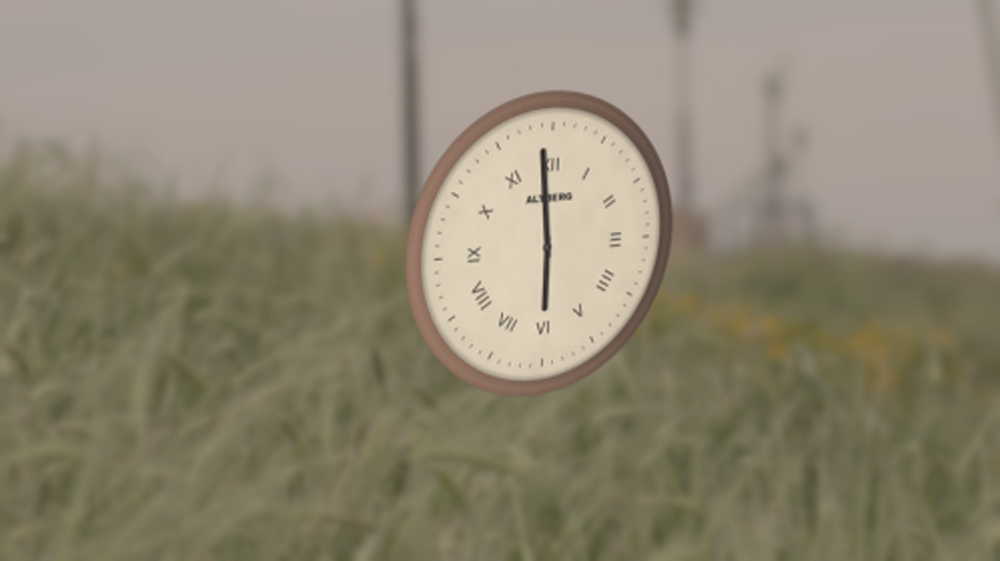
5:59
